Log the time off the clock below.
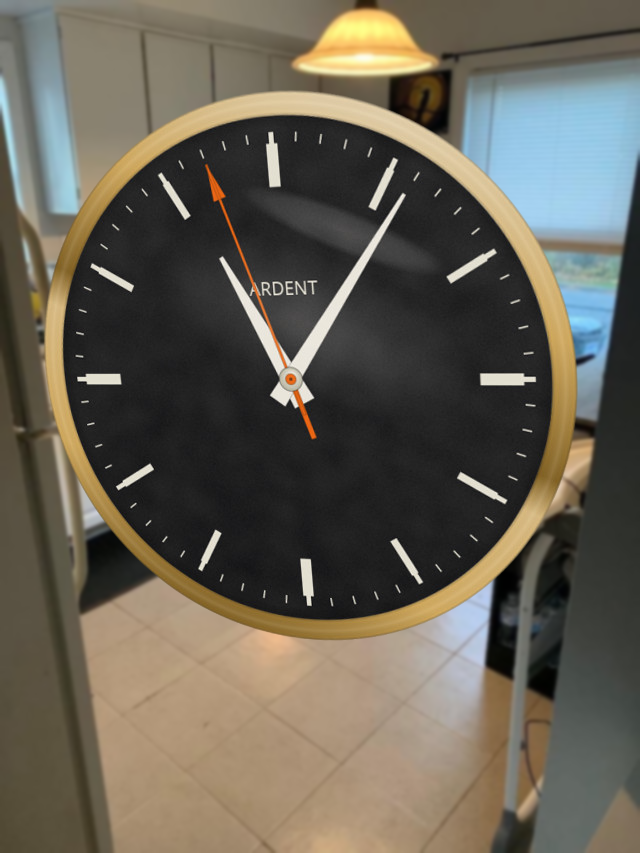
11:05:57
